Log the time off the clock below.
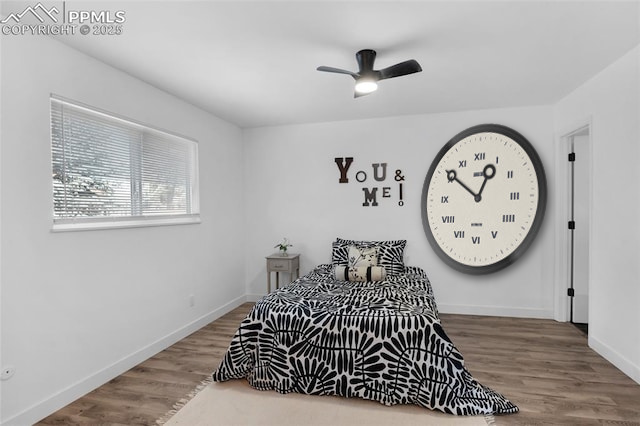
12:51
